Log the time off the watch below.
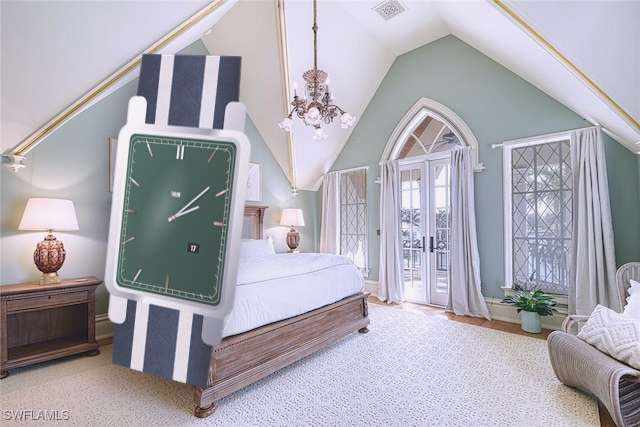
2:08
